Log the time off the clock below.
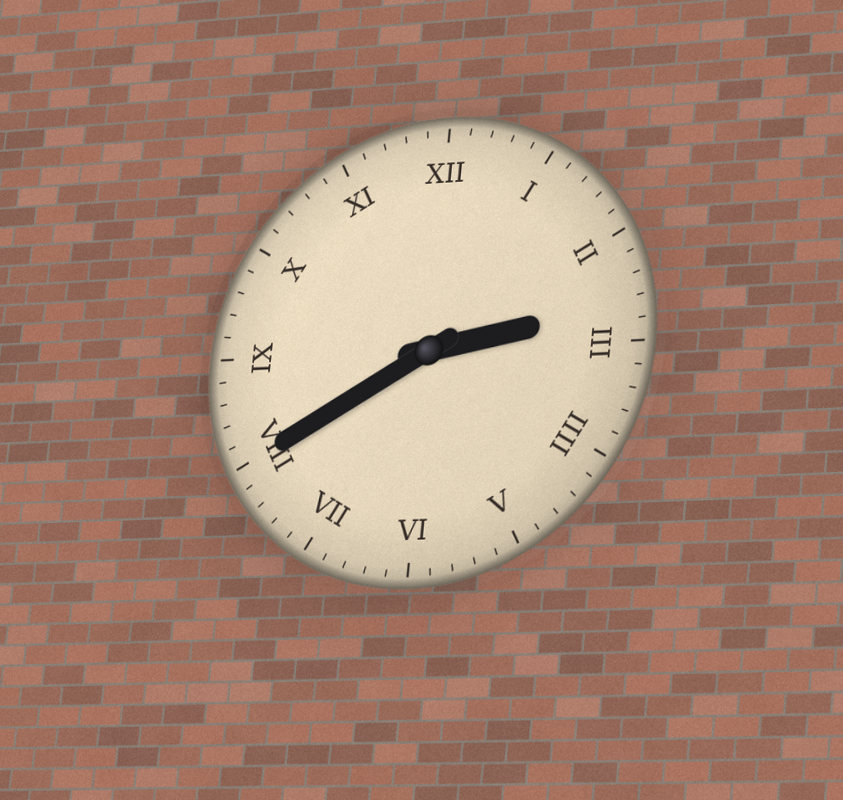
2:40
